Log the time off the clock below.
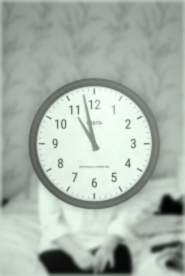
10:58
